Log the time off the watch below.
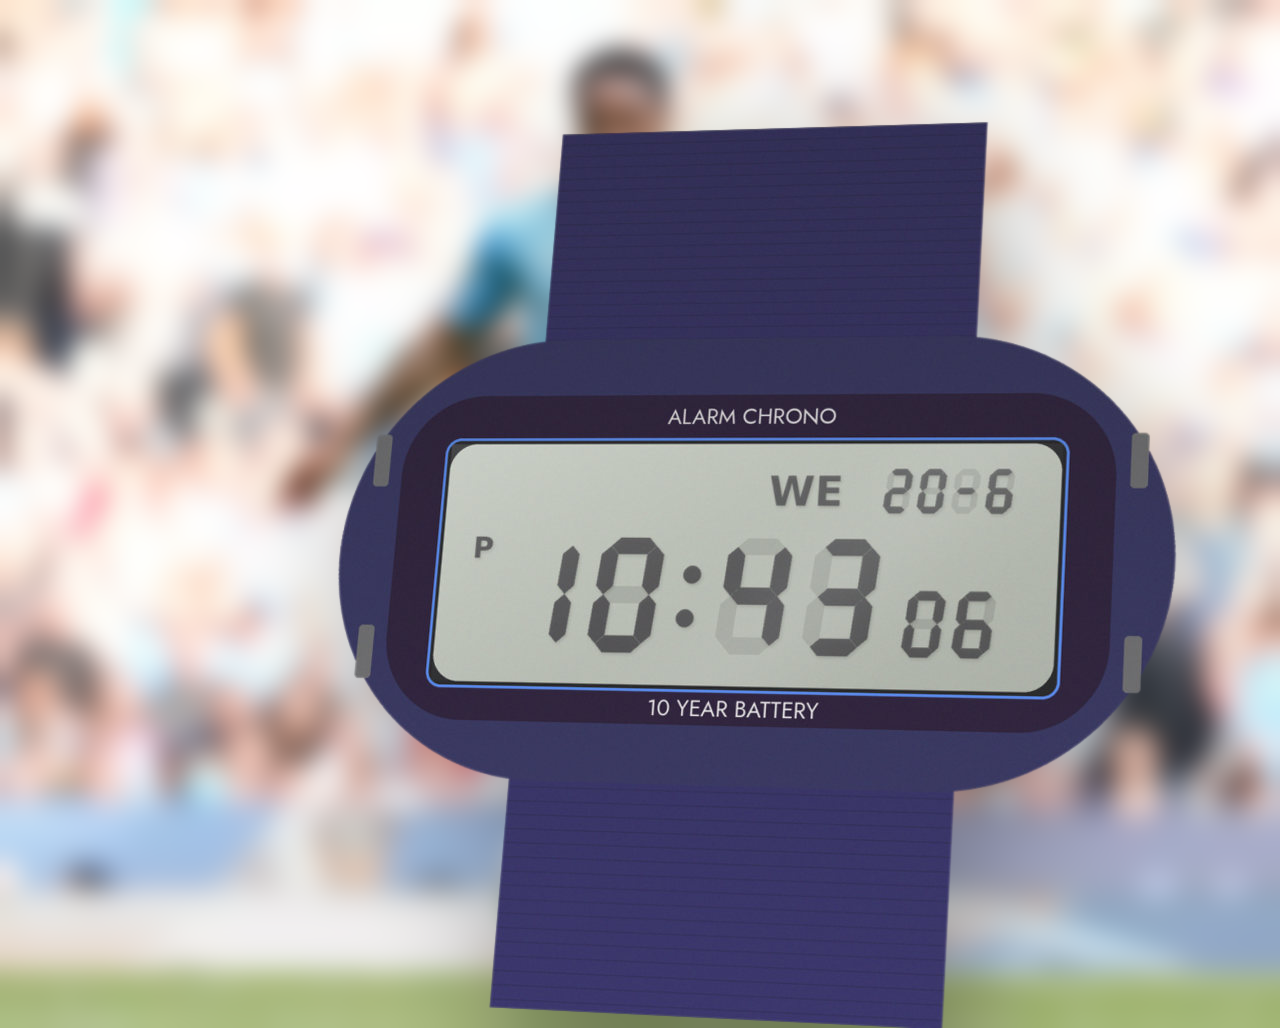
10:43:06
